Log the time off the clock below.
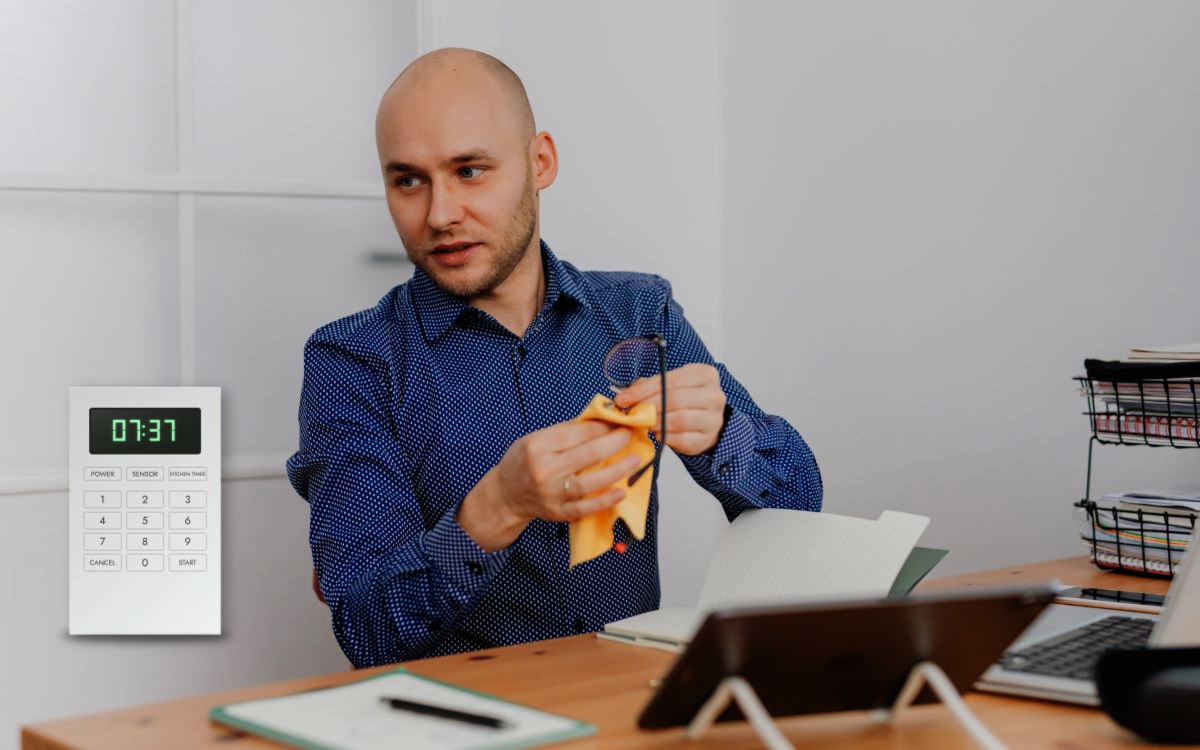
7:37
